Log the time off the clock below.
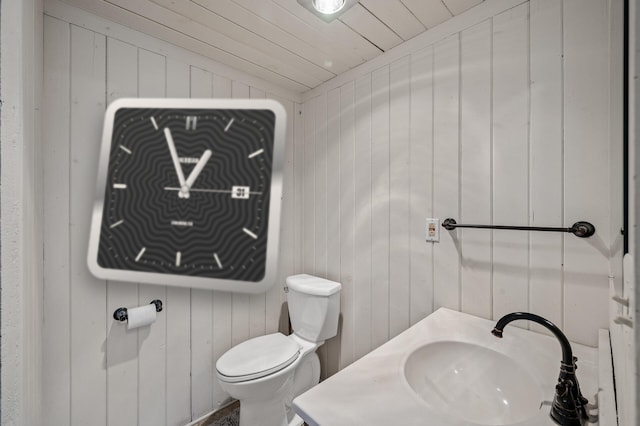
12:56:15
